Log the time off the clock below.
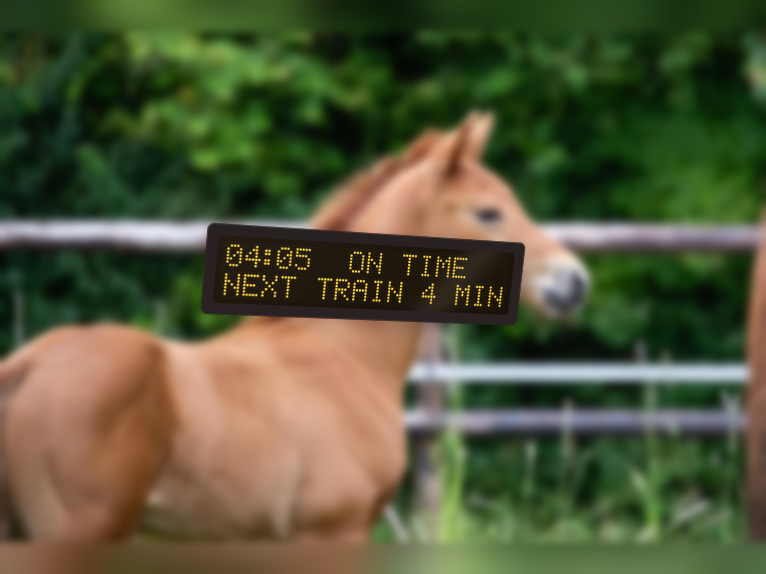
4:05
